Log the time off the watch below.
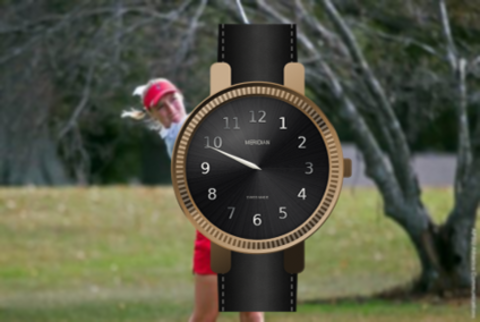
9:49
